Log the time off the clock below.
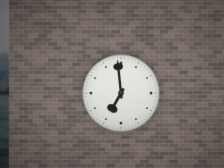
6:59
